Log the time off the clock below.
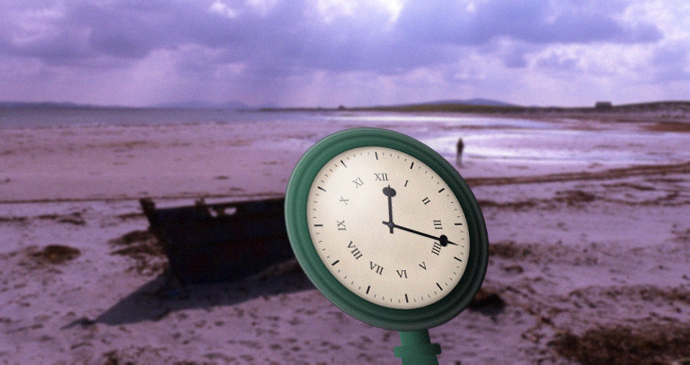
12:18
